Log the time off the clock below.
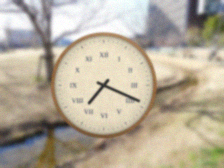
7:19
